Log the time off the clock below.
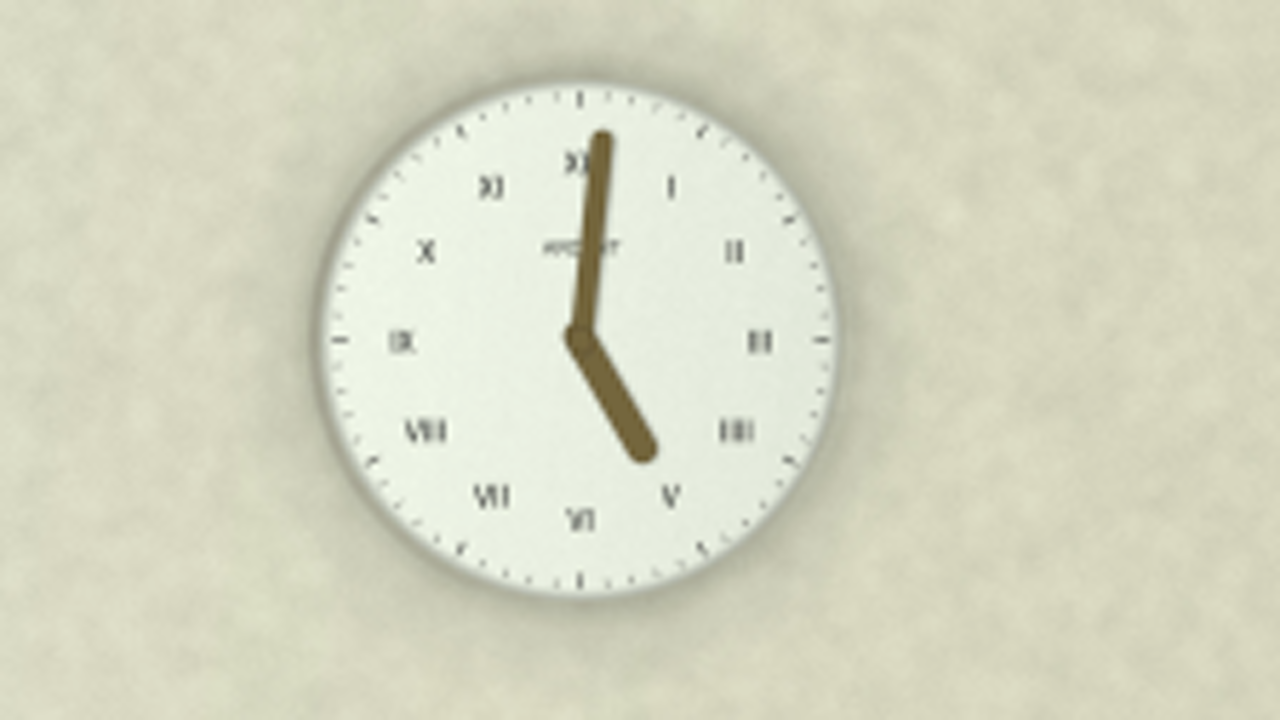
5:01
